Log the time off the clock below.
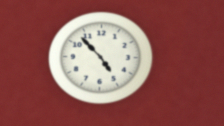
4:53
